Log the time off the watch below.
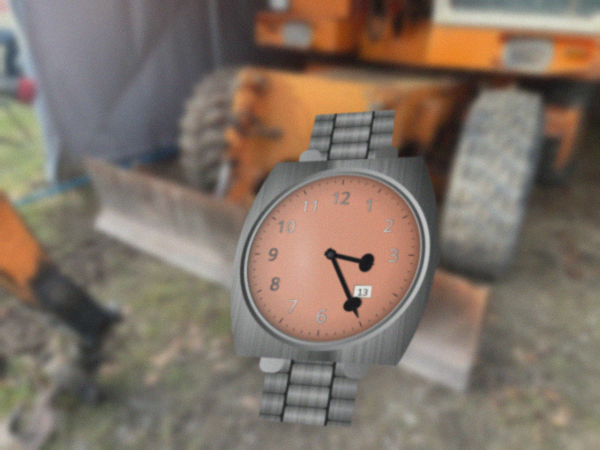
3:25
